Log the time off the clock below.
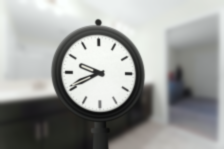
9:41
